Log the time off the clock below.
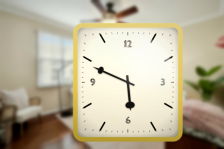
5:49
